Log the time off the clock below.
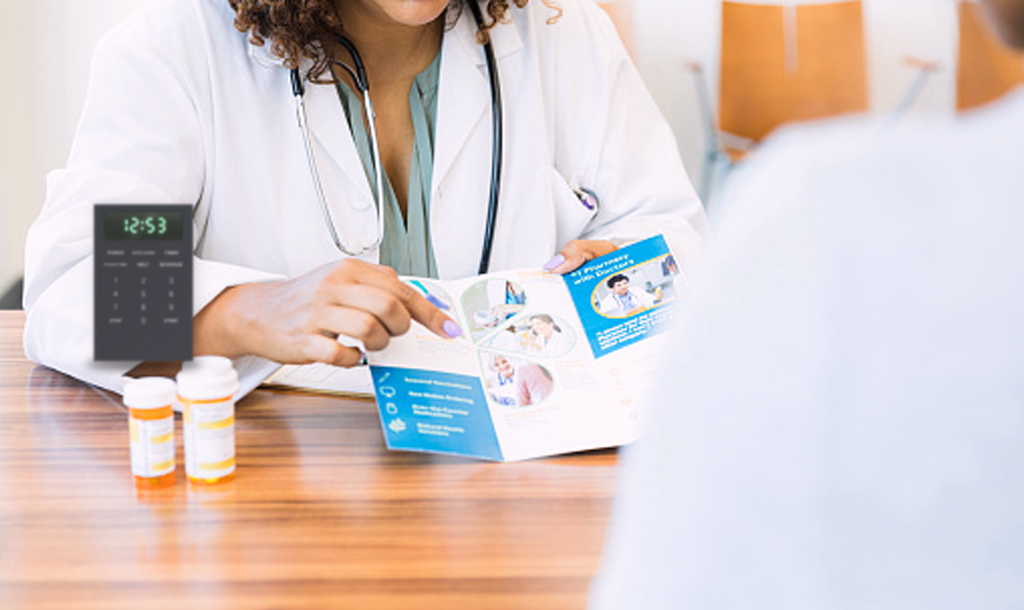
12:53
